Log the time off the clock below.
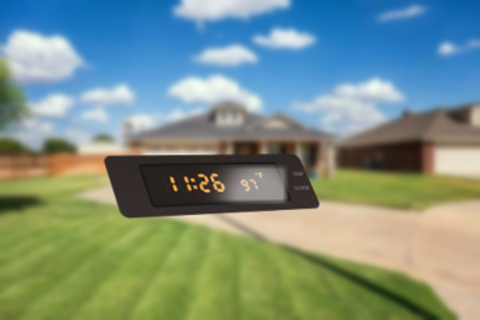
11:26
